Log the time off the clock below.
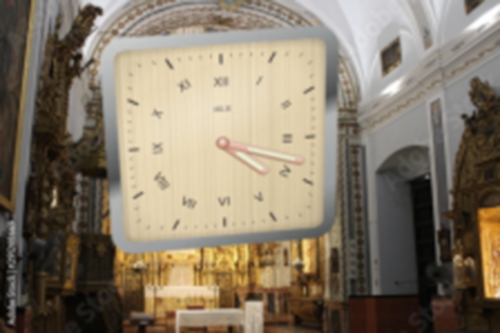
4:18
